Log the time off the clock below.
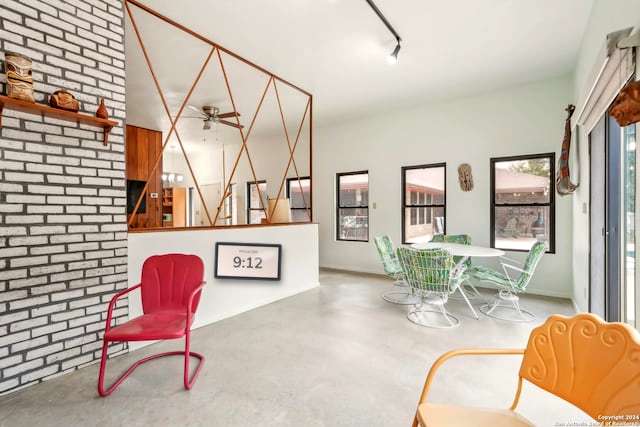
9:12
